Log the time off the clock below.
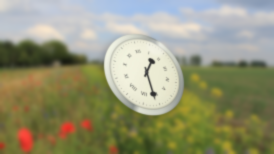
1:31
